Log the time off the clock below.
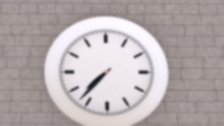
7:37
